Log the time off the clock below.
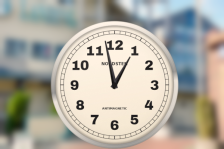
12:58
